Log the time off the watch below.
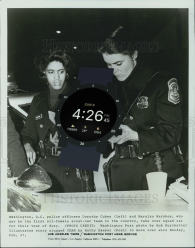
4:26
